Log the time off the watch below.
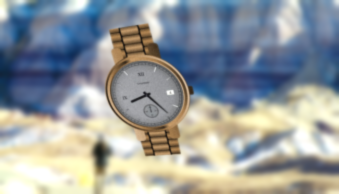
8:24
